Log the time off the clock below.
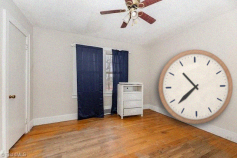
10:38
